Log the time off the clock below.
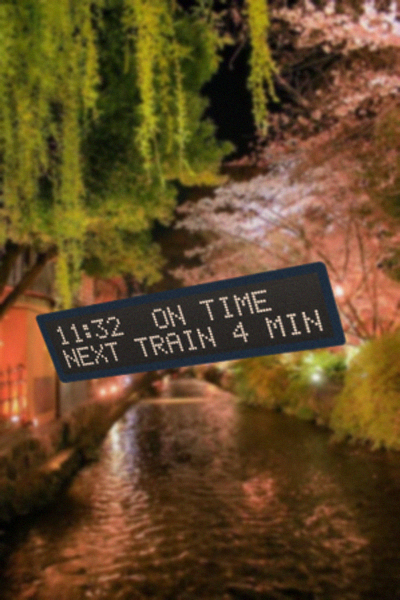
11:32
